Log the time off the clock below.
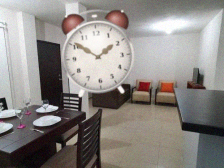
1:51
